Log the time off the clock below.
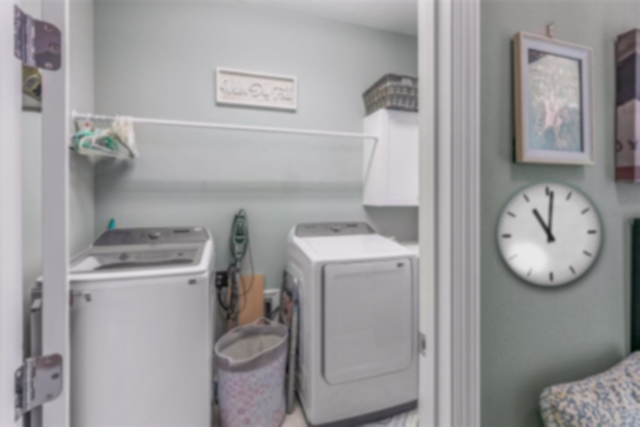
11:01
